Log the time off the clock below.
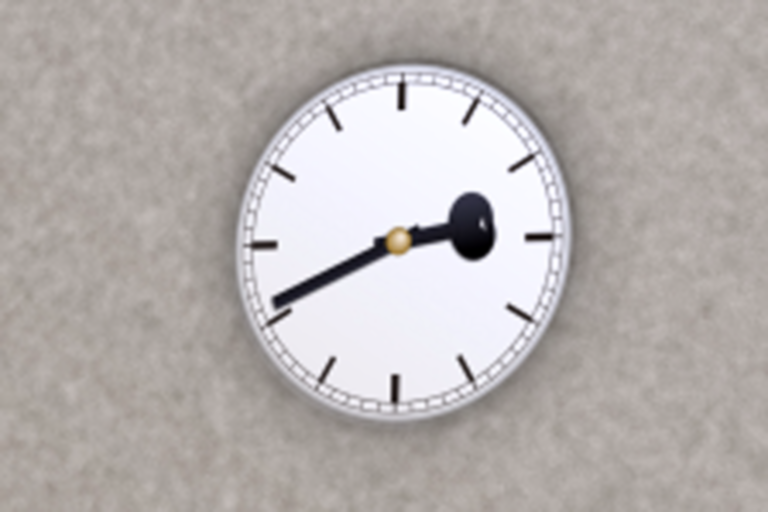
2:41
